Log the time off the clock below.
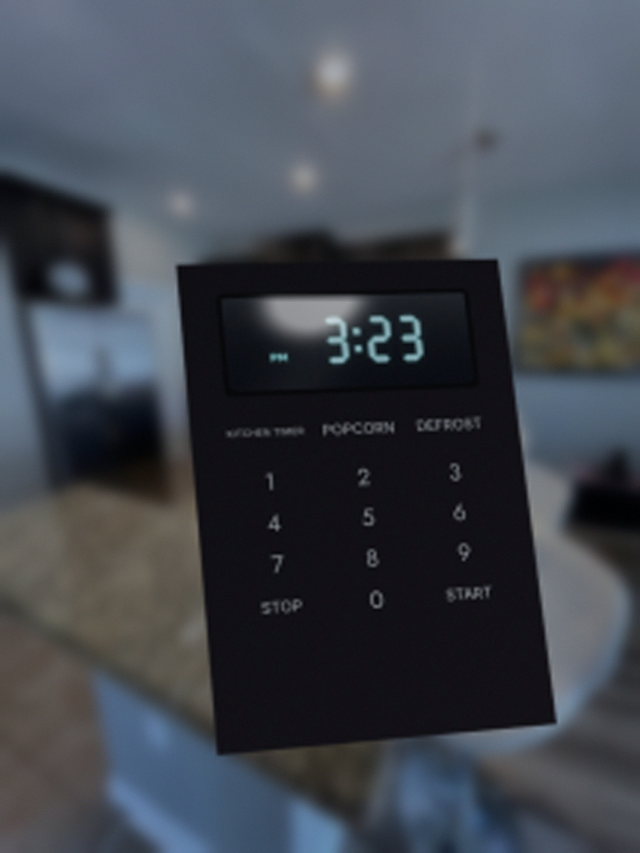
3:23
